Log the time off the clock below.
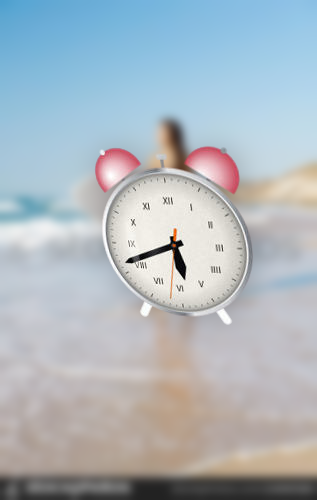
5:41:32
